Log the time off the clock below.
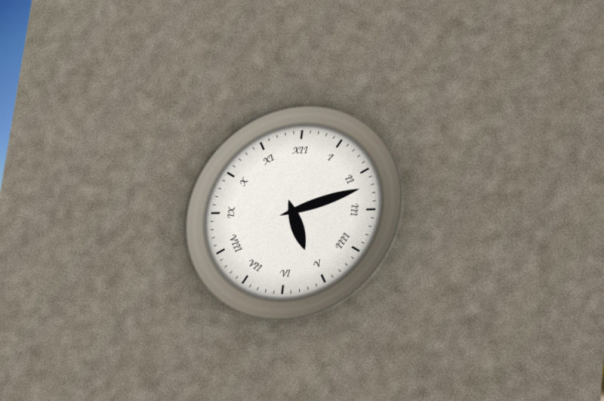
5:12
